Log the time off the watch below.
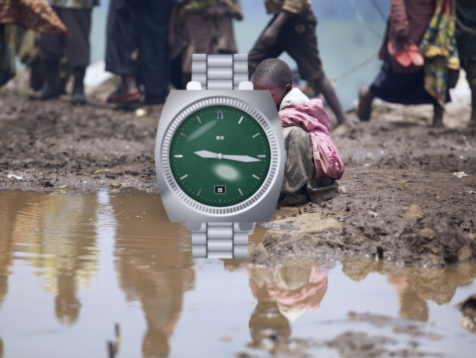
9:16
